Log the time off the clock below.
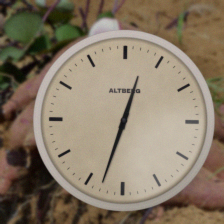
12:33
